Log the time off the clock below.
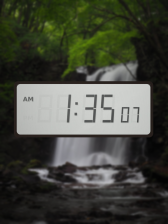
1:35:07
